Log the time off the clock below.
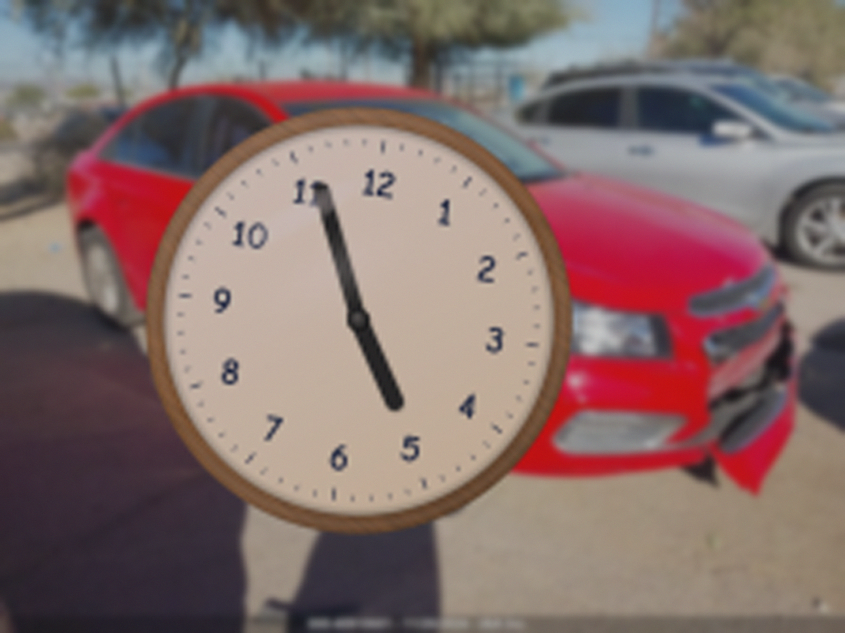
4:56
